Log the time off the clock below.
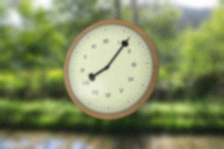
8:07
